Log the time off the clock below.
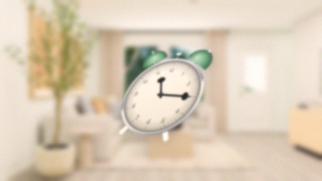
11:15
